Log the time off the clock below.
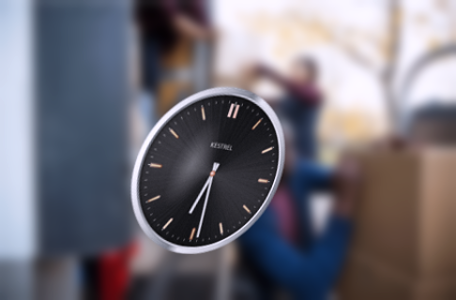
6:29
